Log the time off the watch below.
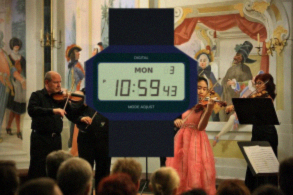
10:59:43
